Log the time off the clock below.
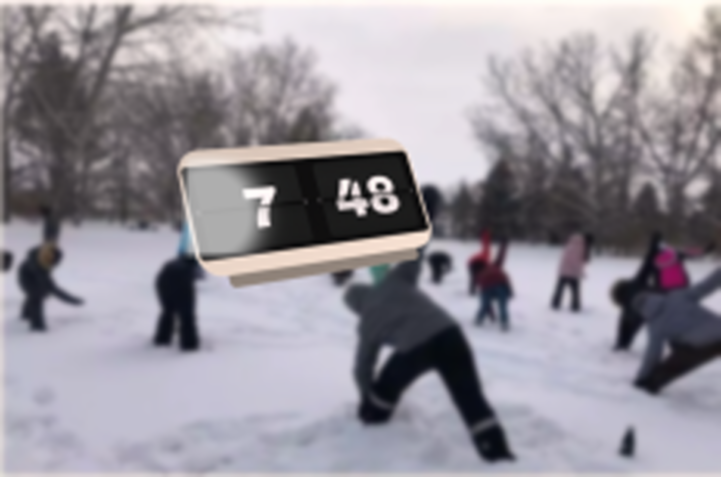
7:48
